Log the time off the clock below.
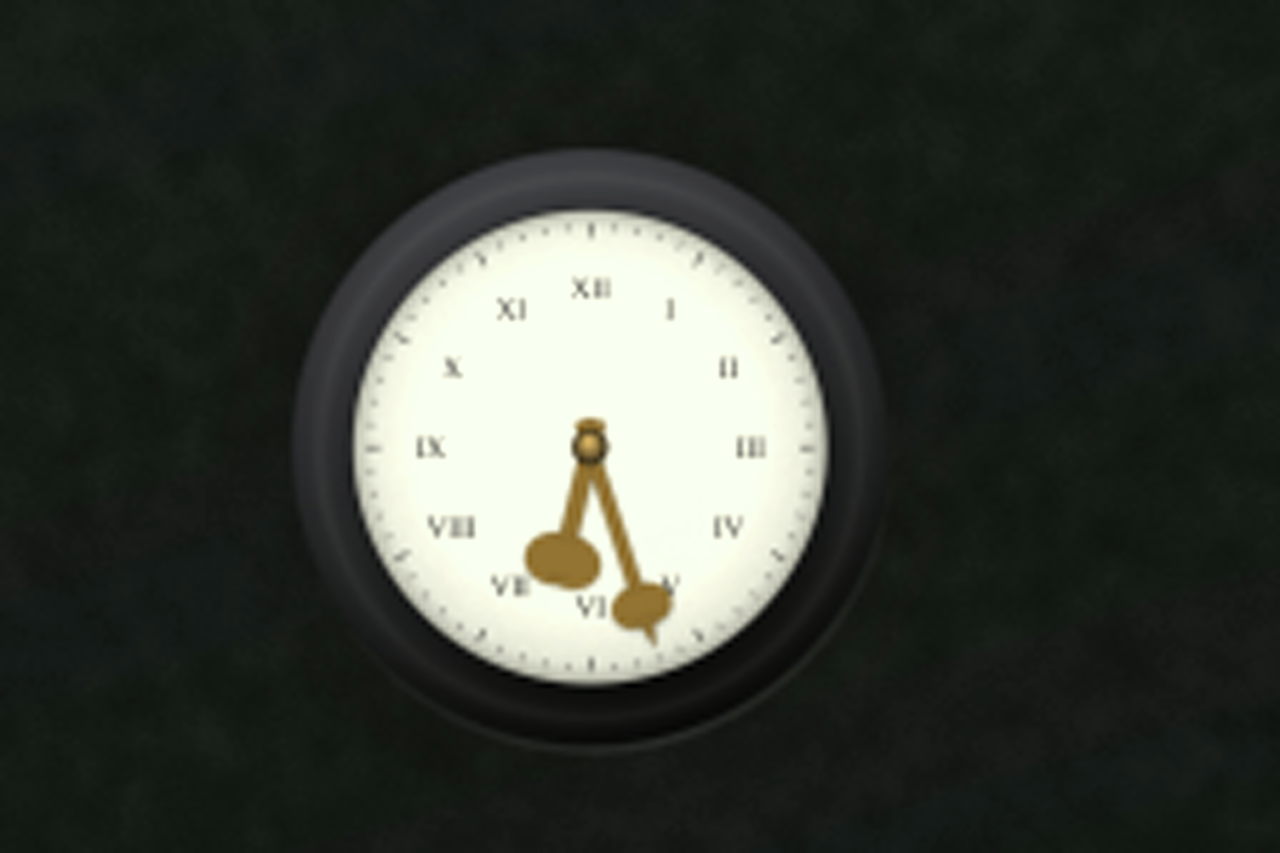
6:27
